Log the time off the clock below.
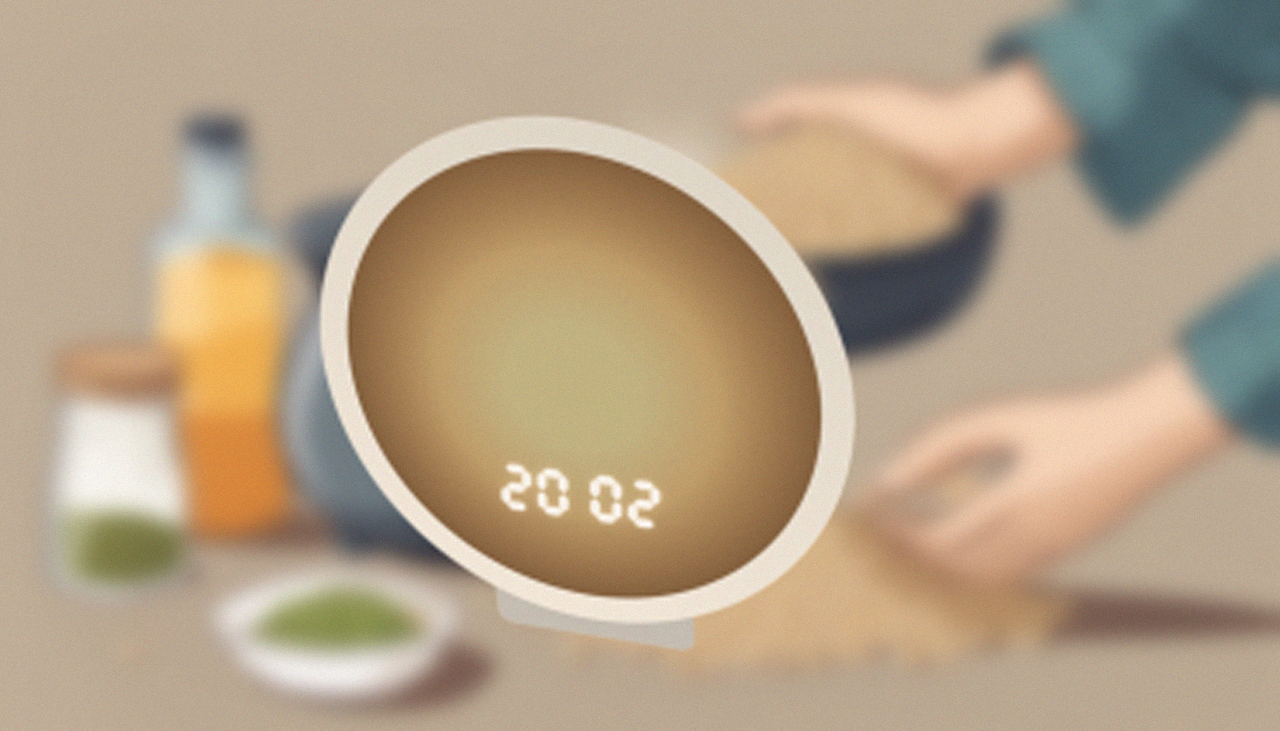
20:02
